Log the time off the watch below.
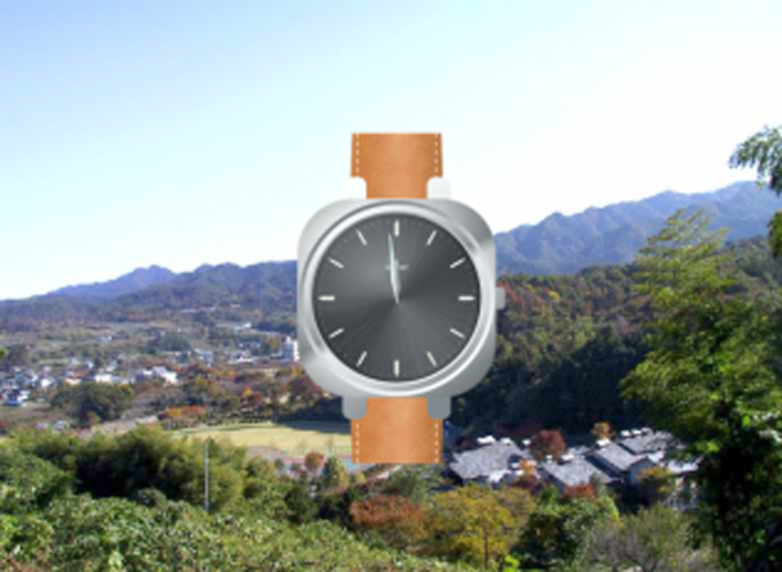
11:59
